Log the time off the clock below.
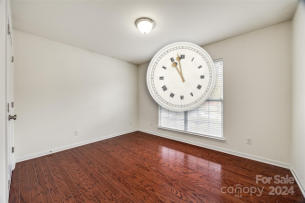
10:58
